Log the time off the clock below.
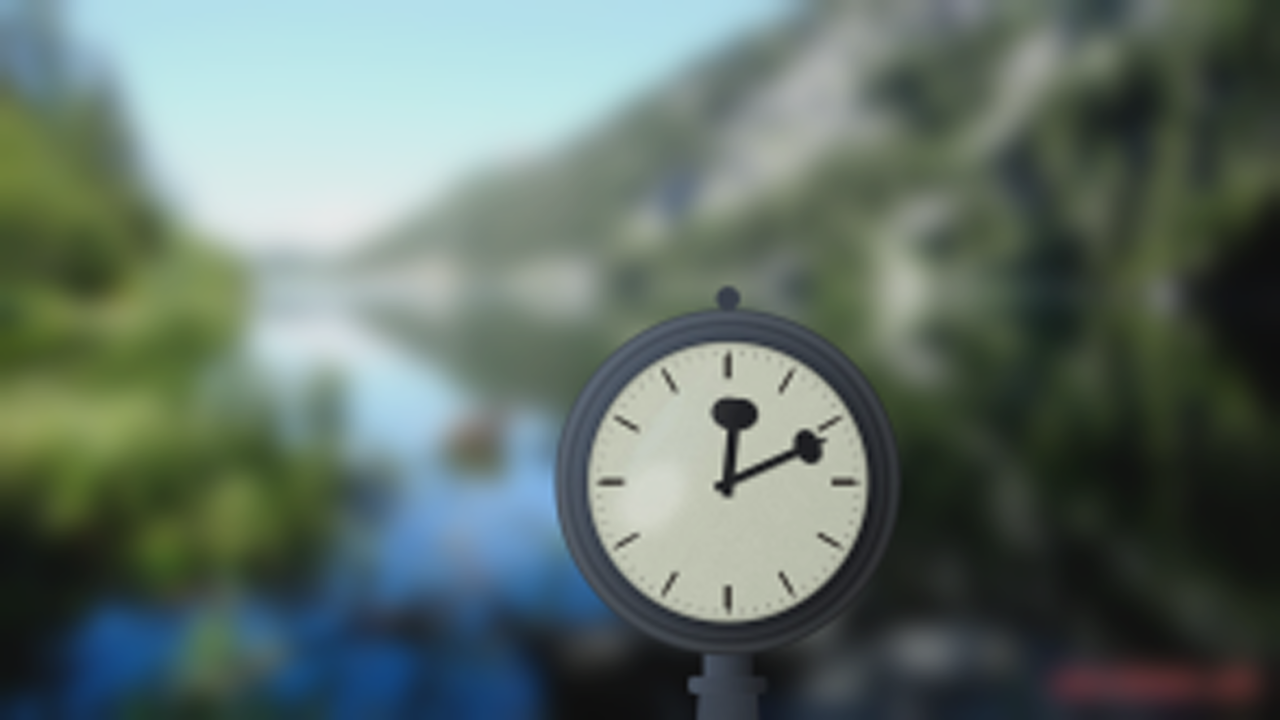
12:11
